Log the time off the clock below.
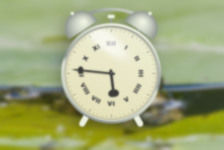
5:46
